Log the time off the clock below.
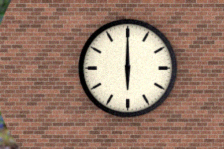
6:00
